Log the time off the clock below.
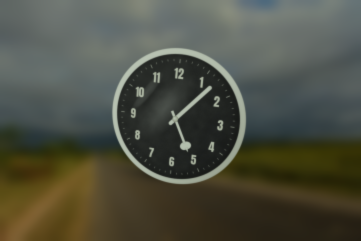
5:07
